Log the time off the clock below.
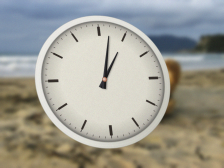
1:02
